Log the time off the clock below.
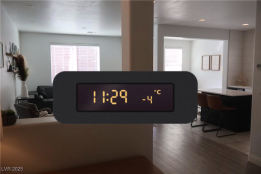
11:29
